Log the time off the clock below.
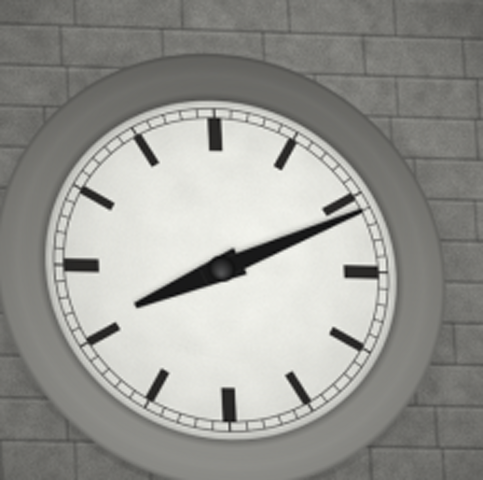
8:11
